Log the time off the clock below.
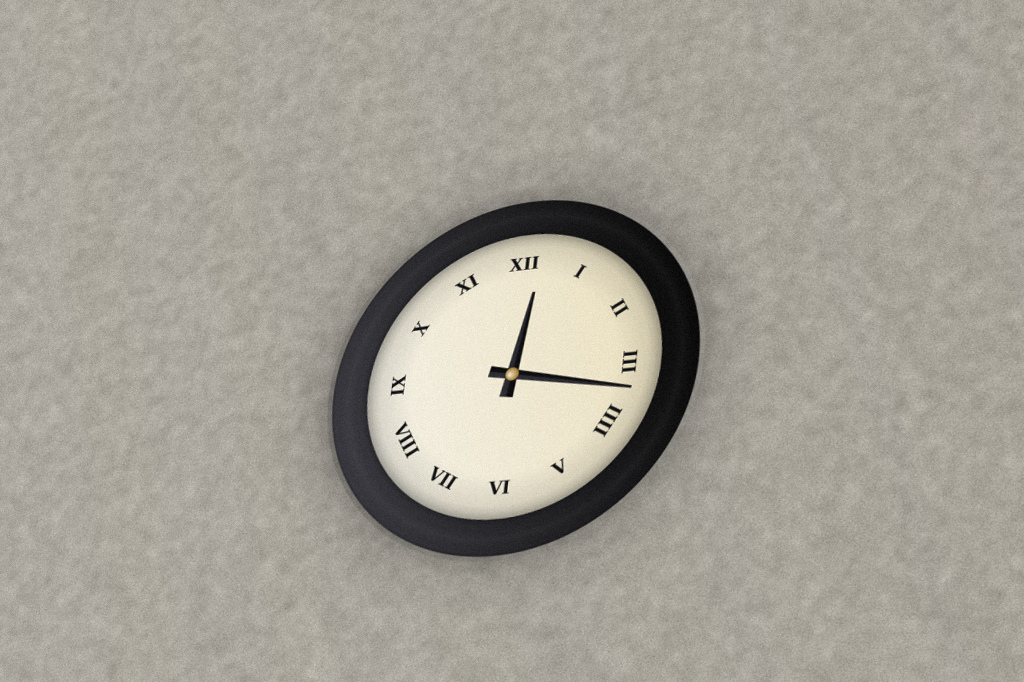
12:17
